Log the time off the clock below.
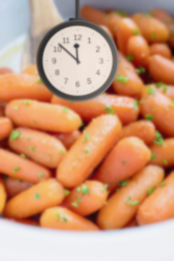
11:52
